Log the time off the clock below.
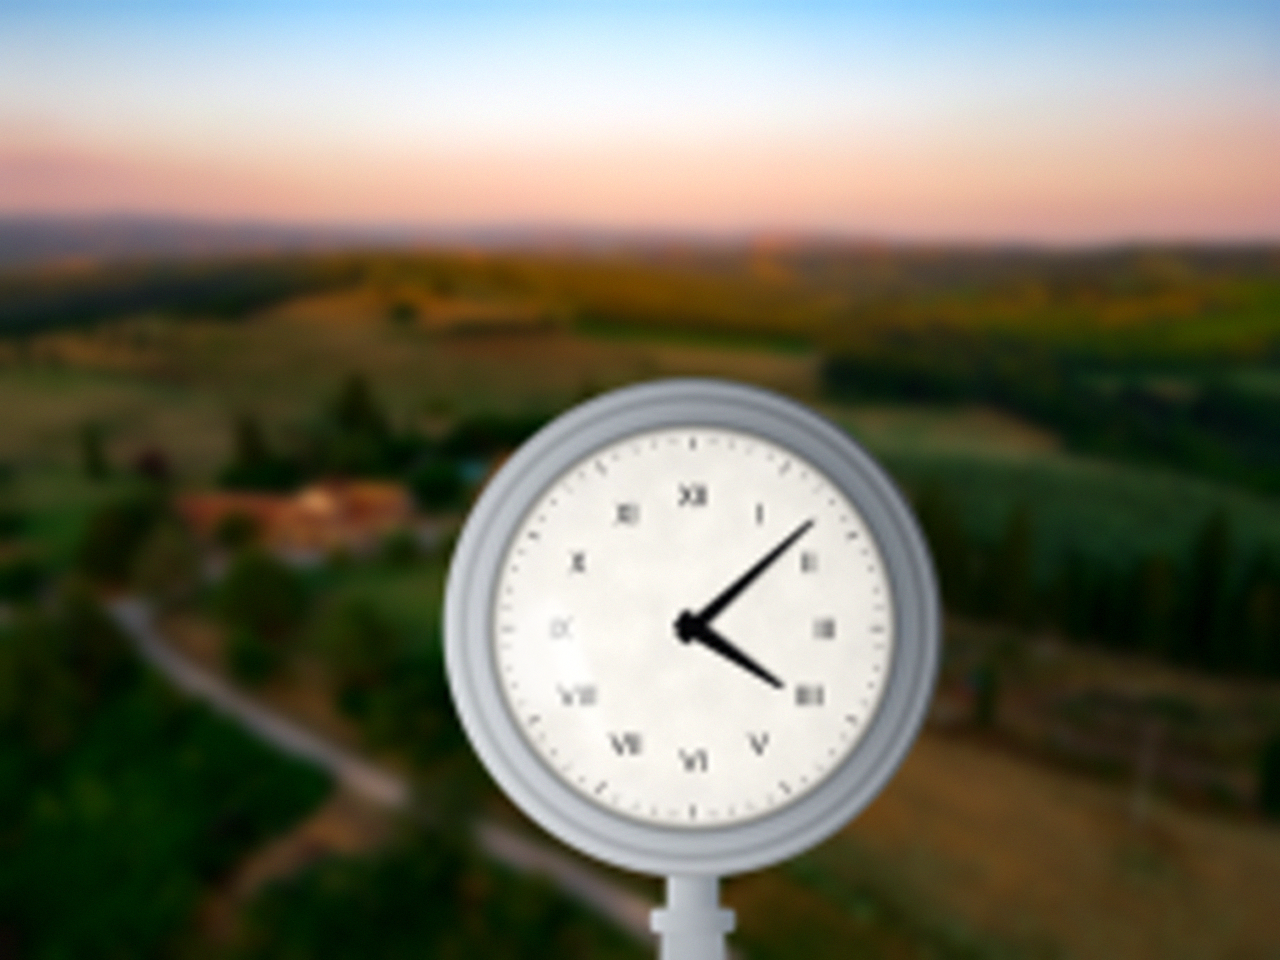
4:08
